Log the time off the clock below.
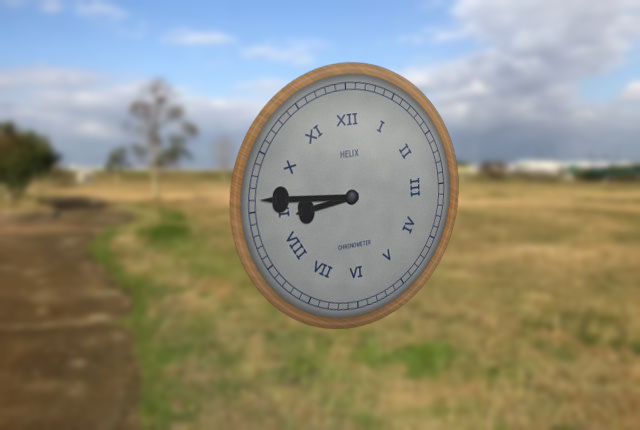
8:46
